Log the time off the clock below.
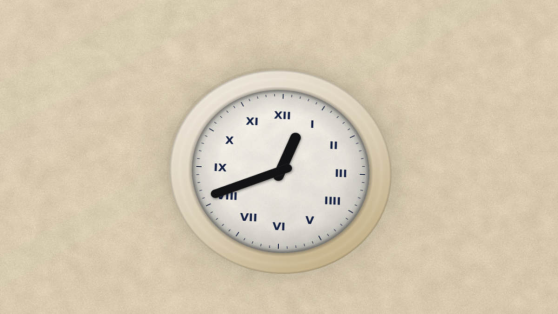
12:41
